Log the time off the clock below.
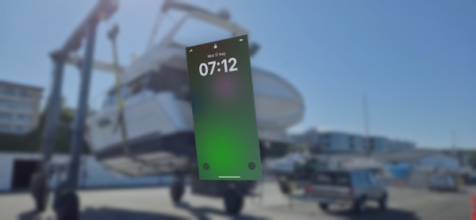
7:12
